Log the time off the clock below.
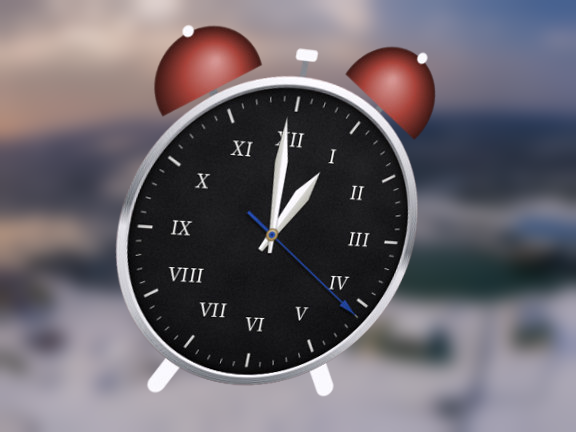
12:59:21
